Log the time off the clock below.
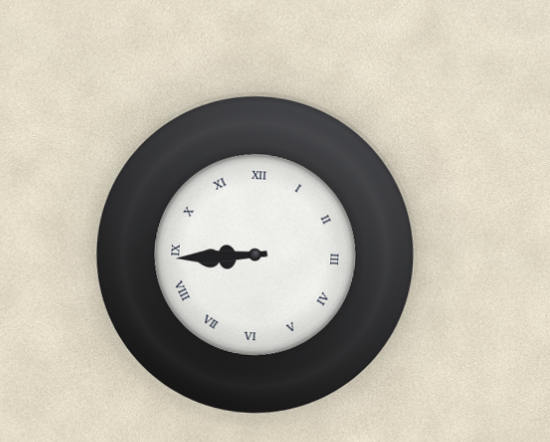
8:44
